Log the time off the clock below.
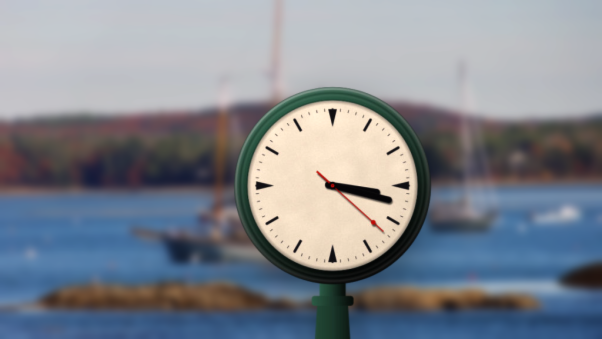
3:17:22
